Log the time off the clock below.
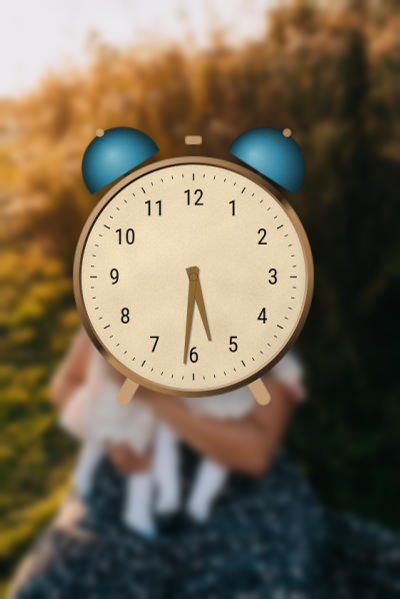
5:31
